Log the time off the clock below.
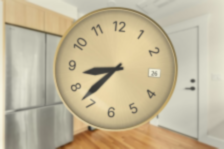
8:37
